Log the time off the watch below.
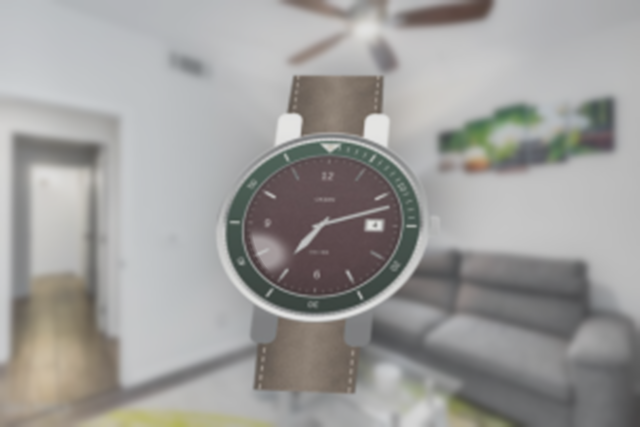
7:12
